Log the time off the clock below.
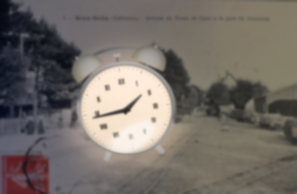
1:44
